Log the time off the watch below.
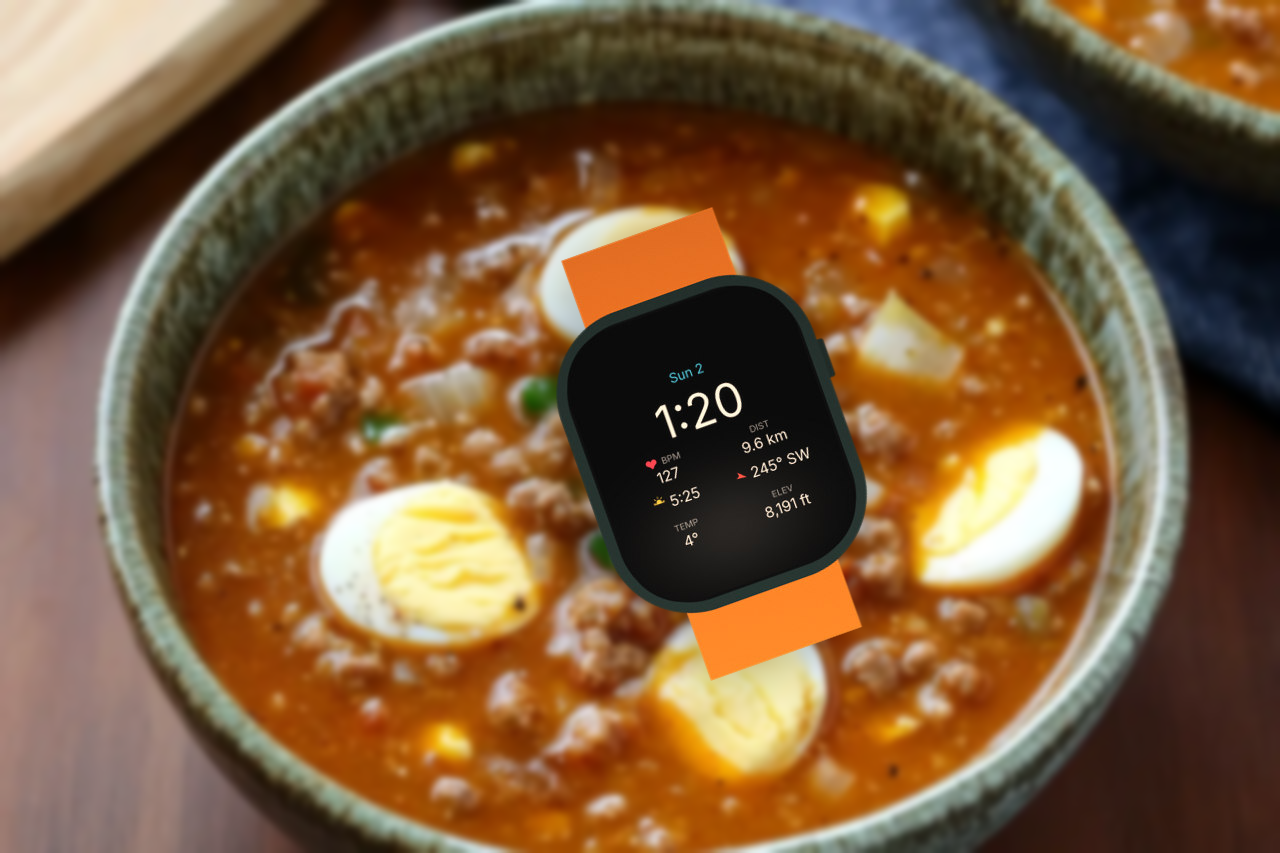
1:20
